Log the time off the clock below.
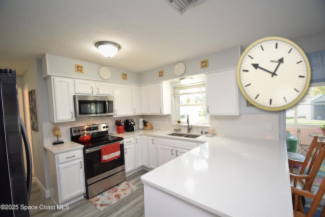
12:48
